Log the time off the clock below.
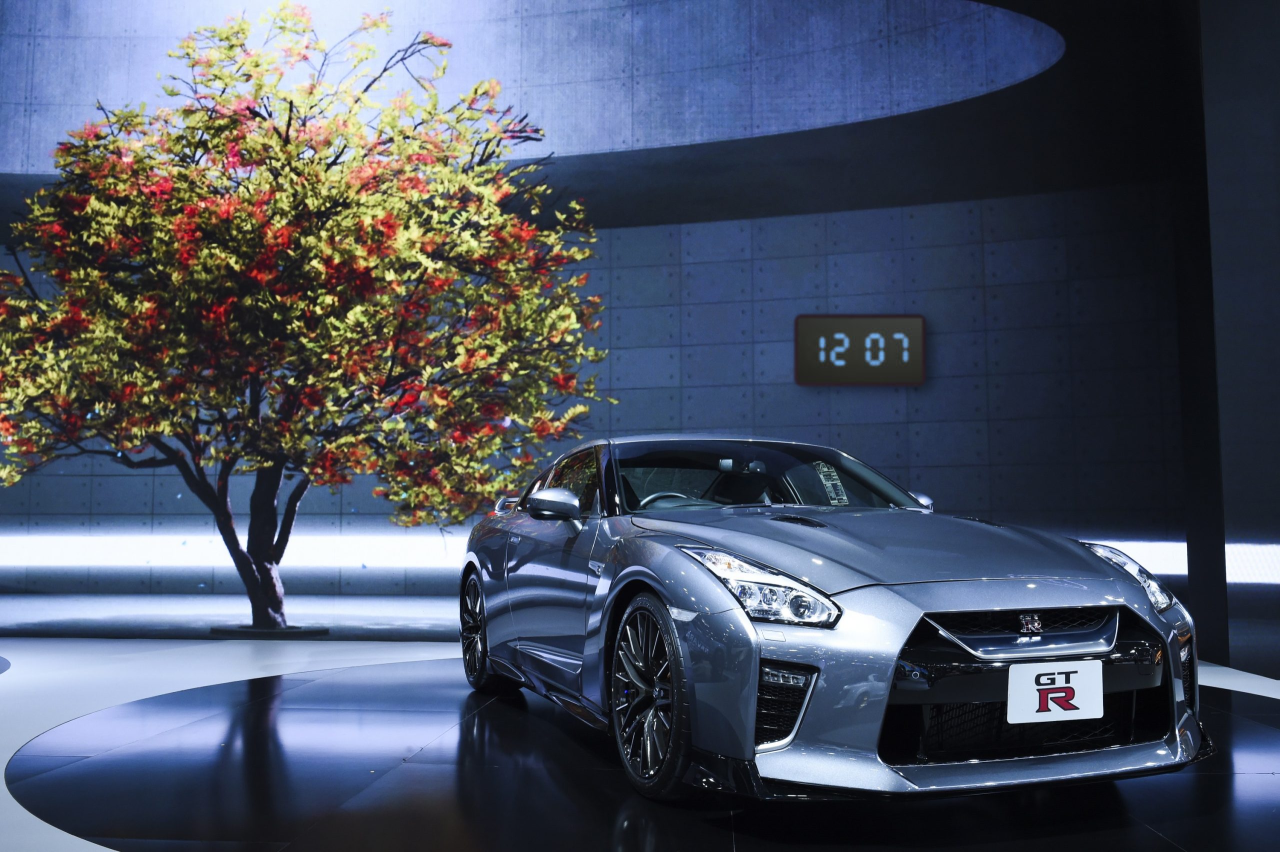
12:07
